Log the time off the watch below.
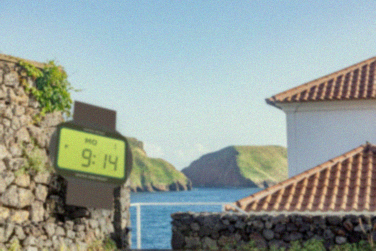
9:14
